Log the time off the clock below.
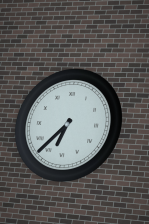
6:37
